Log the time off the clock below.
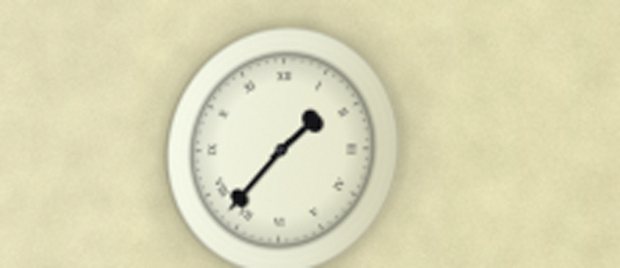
1:37
